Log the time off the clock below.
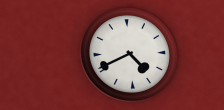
4:41
